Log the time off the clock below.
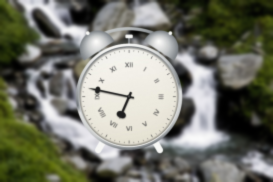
6:47
